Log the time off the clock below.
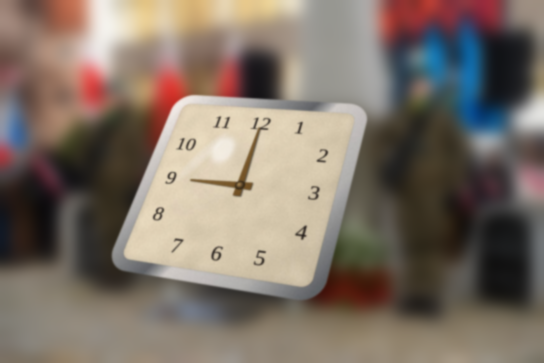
9:00
